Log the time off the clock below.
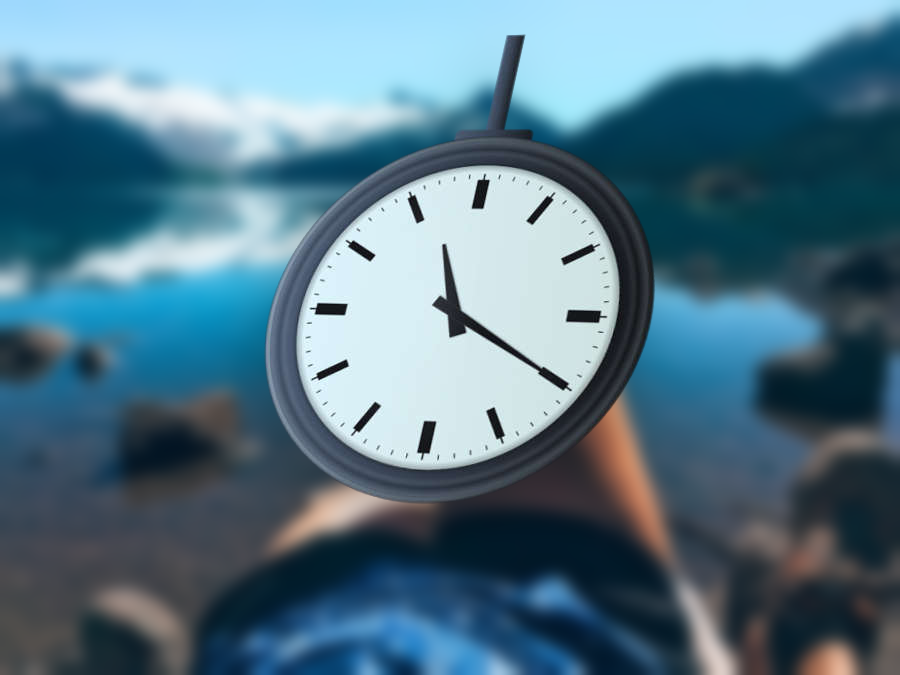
11:20
